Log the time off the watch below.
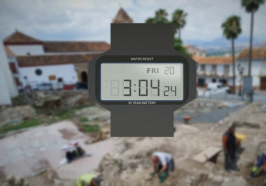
3:04:24
